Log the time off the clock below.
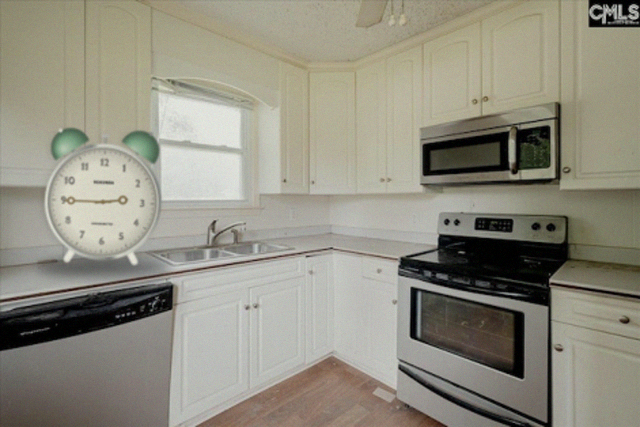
2:45
